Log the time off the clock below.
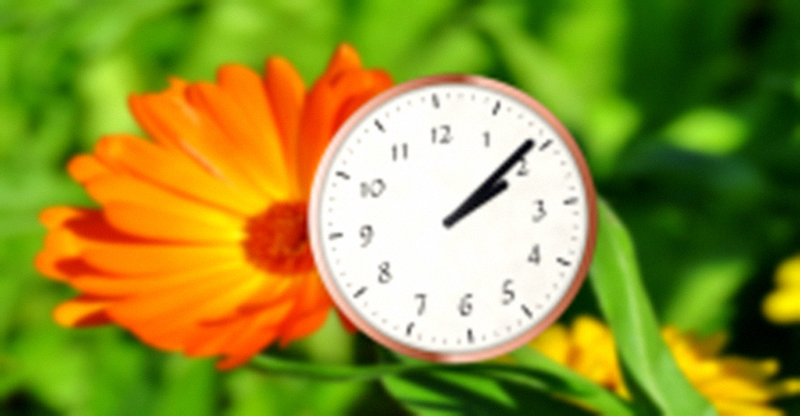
2:09
